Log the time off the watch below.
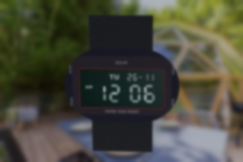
12:06
